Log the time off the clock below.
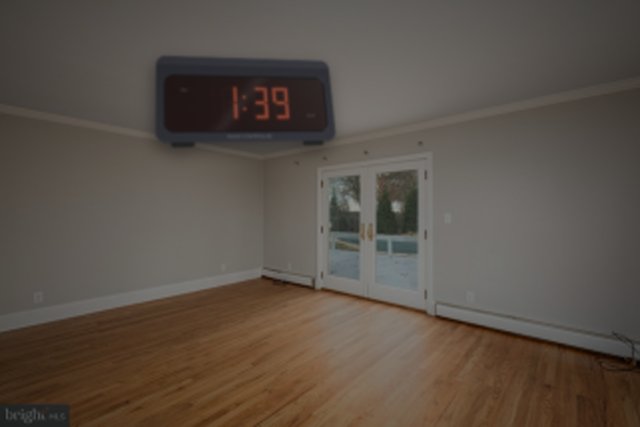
1:39
